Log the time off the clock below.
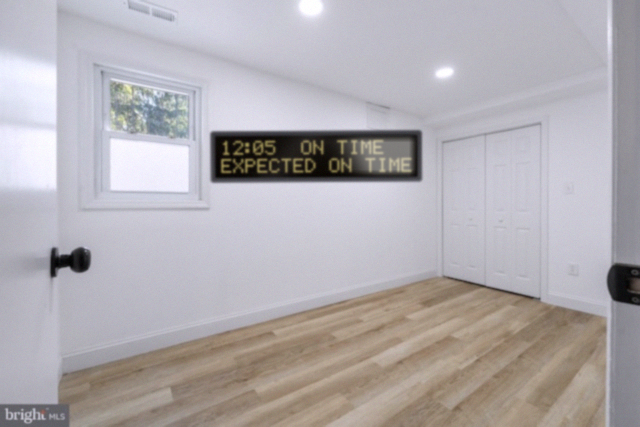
12:05
